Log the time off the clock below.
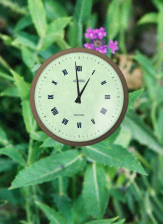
12:59
